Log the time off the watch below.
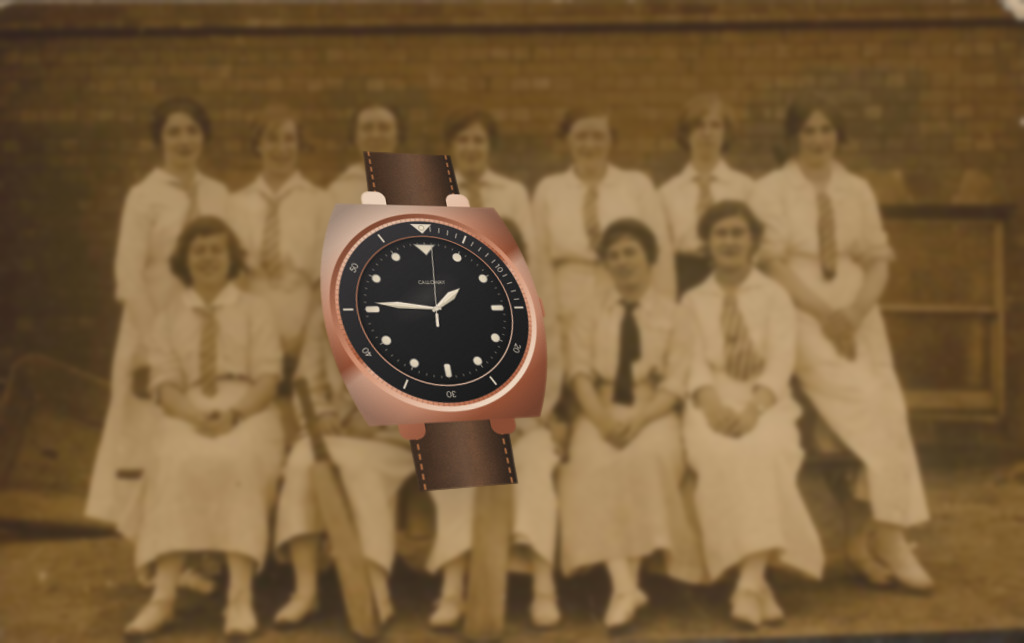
1:46:01
